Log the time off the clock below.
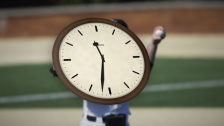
11:32
